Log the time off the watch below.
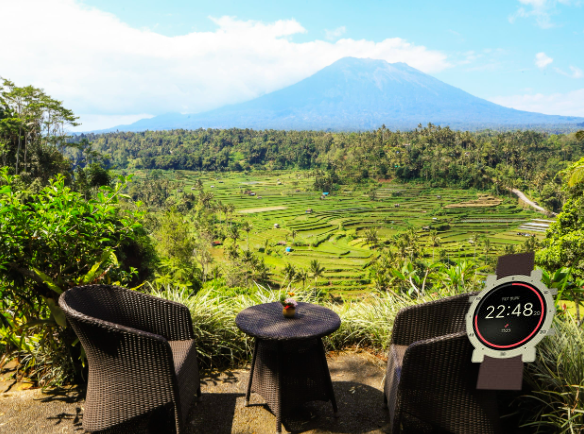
22:48
